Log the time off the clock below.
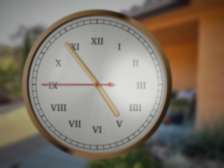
4:53:45
